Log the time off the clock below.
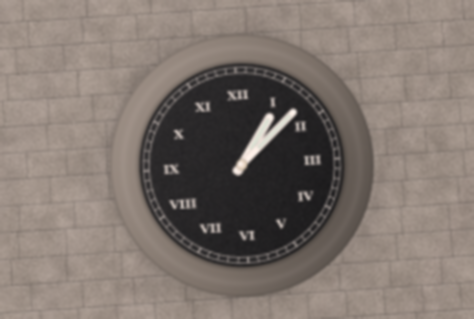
1:08
